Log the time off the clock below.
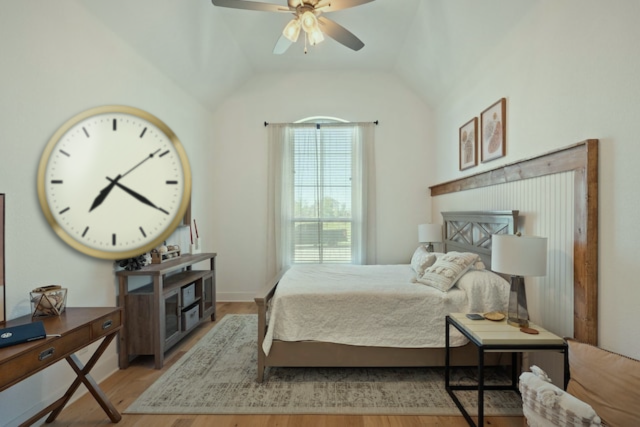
7:20:09
